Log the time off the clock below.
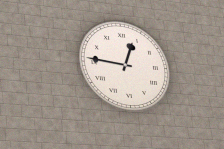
12:46
